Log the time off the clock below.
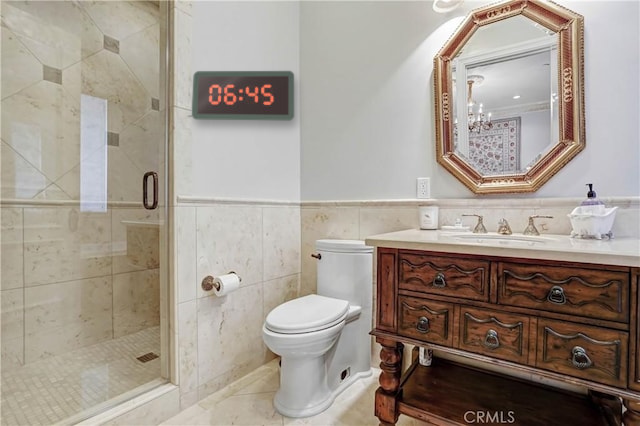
6:45
